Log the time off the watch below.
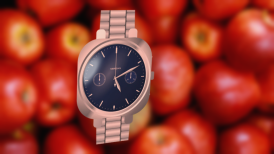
5:11
